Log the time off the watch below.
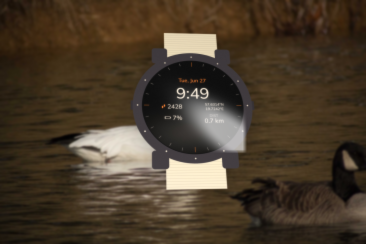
9:49
